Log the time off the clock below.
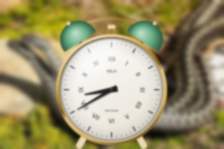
8:40
